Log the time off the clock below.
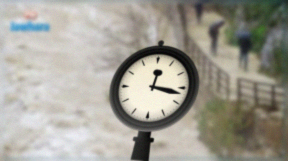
12:17
